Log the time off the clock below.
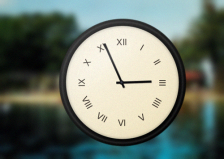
2:56
